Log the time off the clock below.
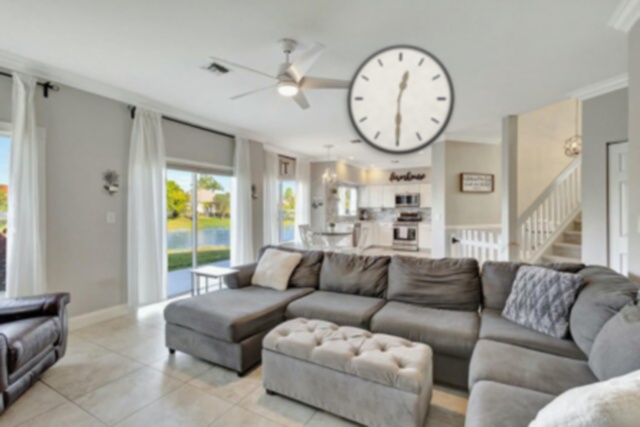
12:30
